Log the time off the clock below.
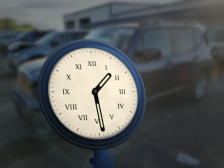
1:29
